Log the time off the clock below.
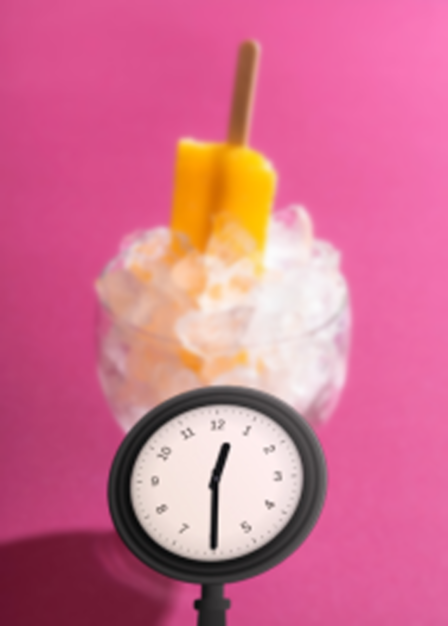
12:30
